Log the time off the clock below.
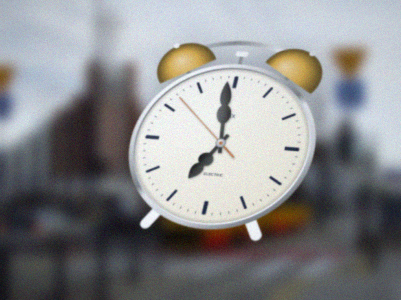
6:58:52
